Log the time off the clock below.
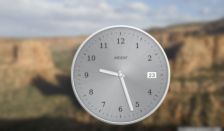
9:27
